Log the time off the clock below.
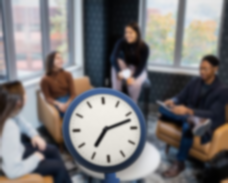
7:12
